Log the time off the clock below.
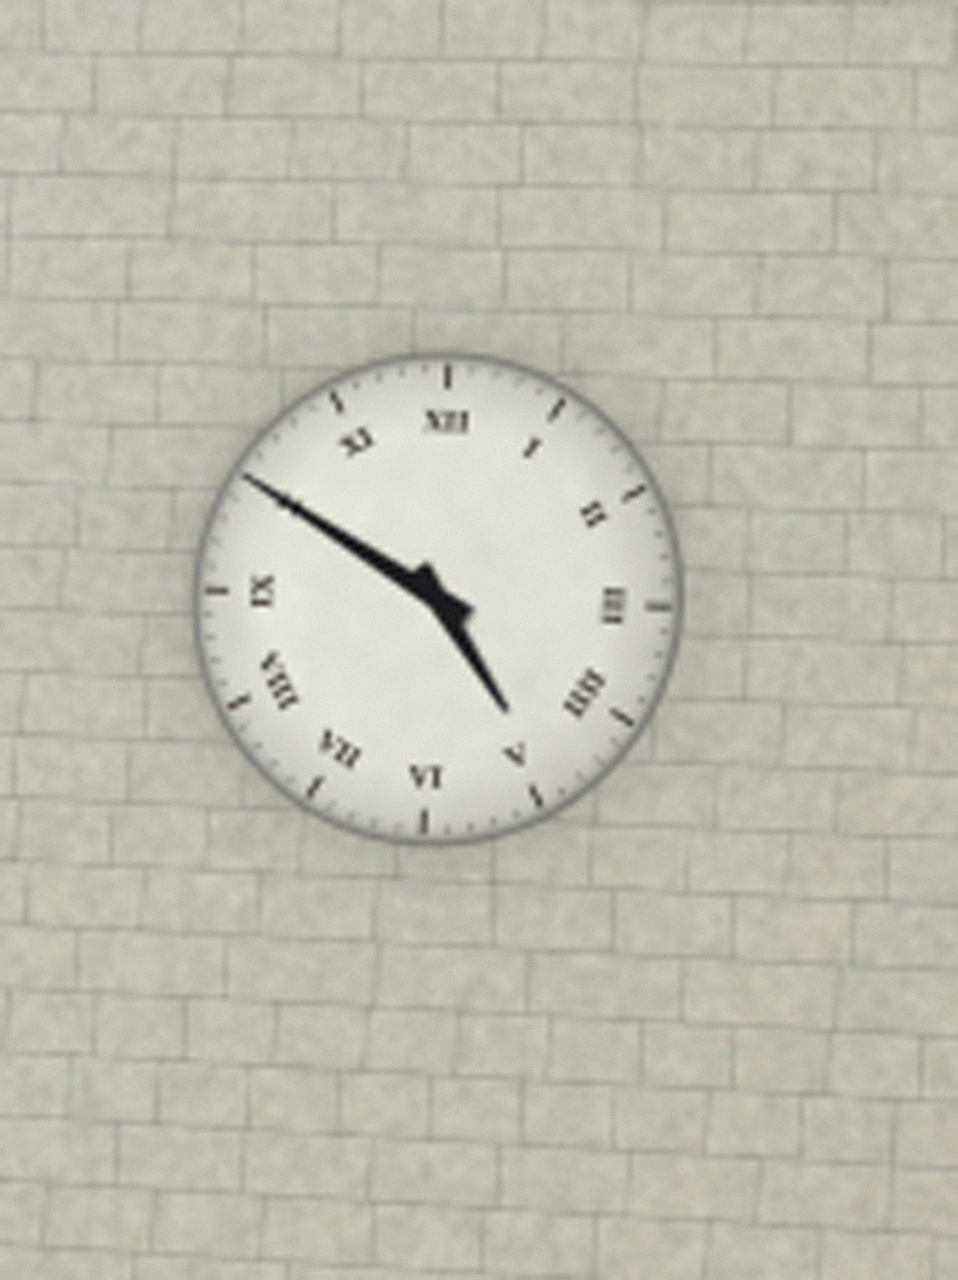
4:50
